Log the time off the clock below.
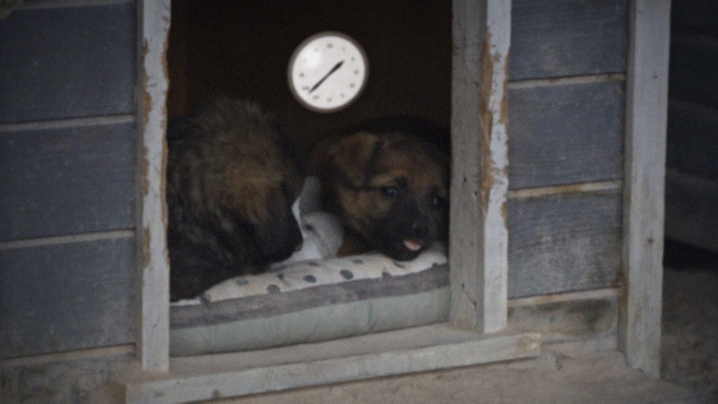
1:38
